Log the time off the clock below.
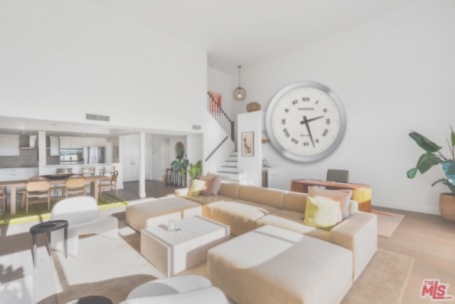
2:27
